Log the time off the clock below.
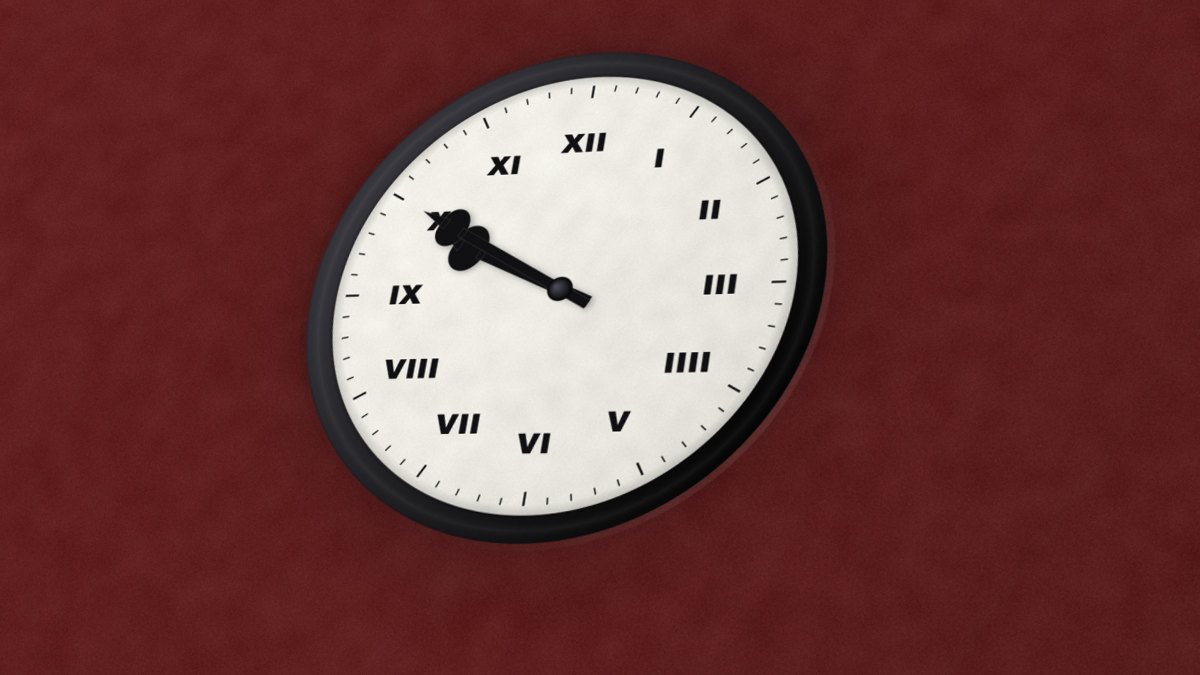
9:50
